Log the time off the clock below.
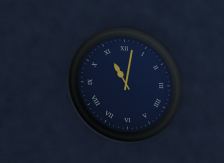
11:02
